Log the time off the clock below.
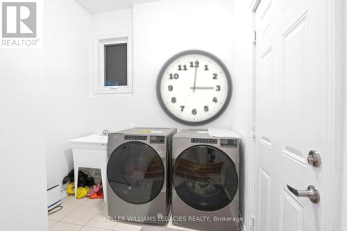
3:01
